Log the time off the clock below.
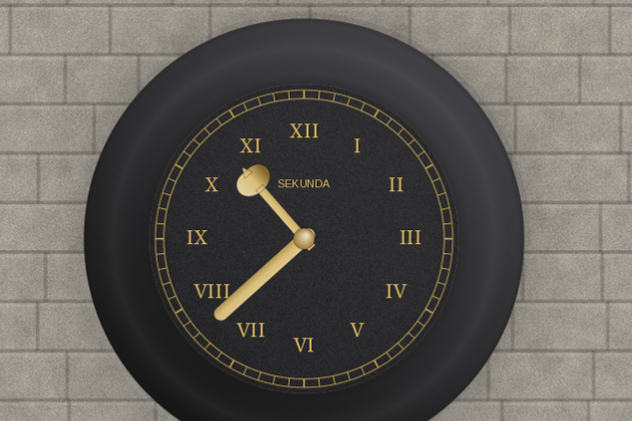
10:38
